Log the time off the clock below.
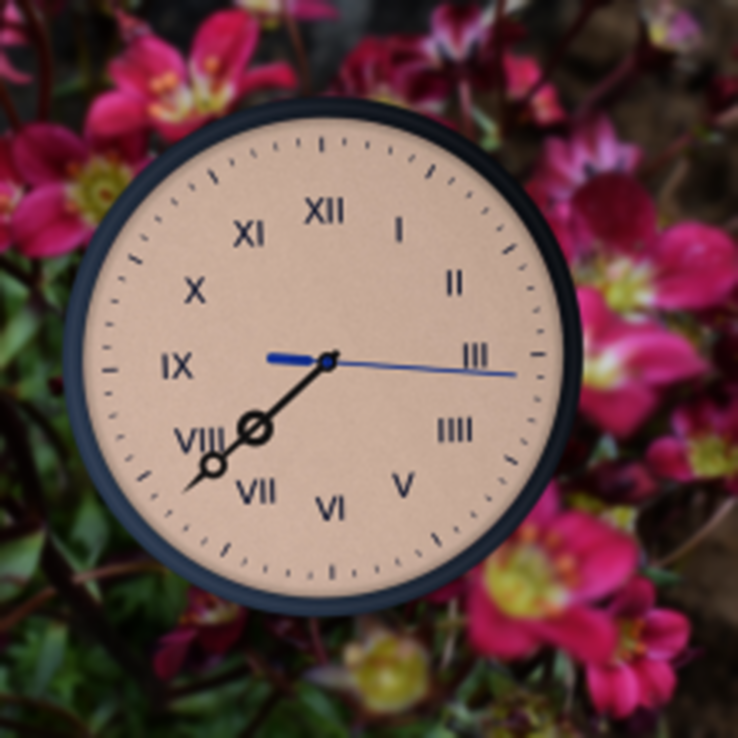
7:38:16
